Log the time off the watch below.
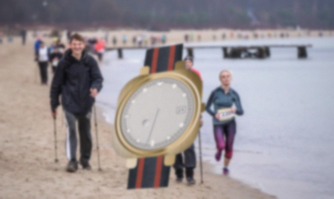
7:32
